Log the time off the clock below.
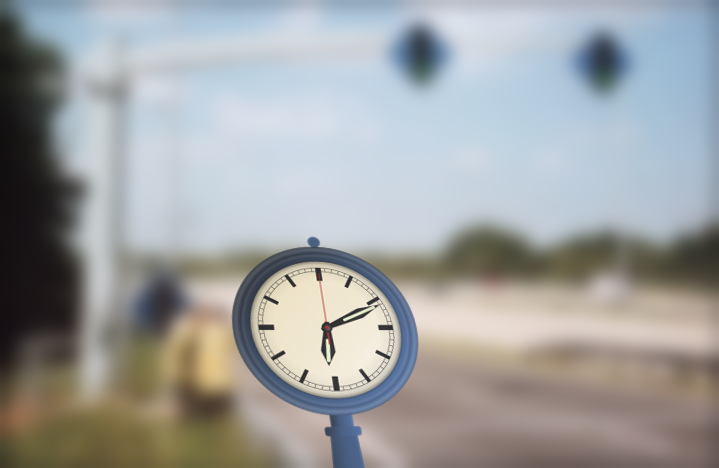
6:11:00
